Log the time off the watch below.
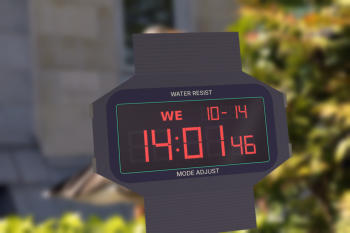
14:01:46
